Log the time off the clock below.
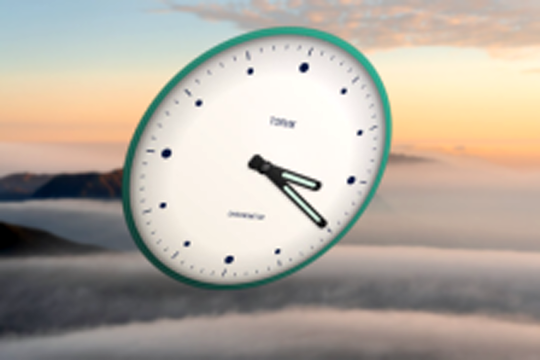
3:20
